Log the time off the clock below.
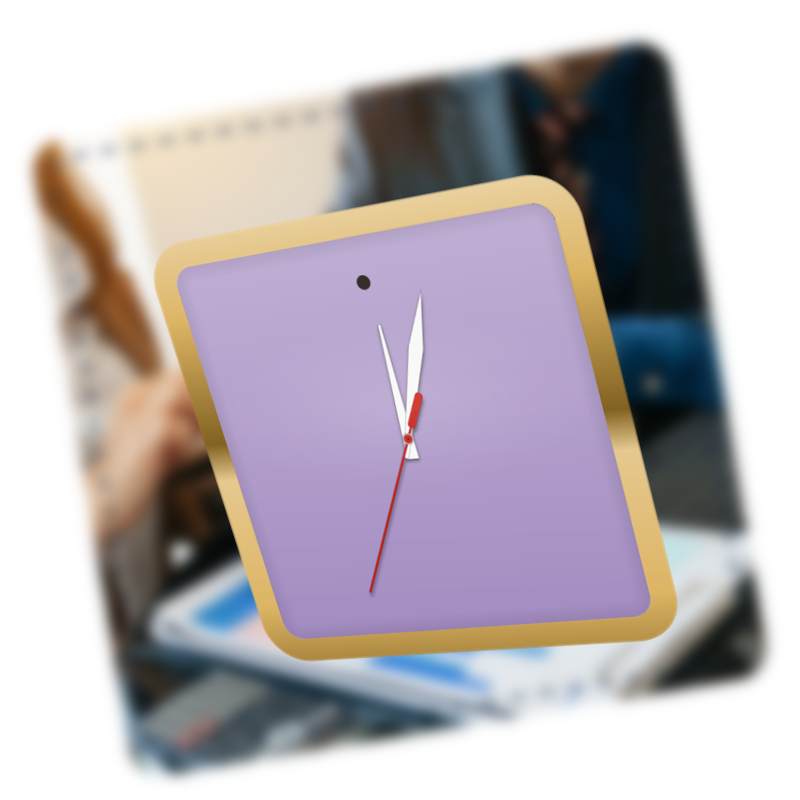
12:03:35
